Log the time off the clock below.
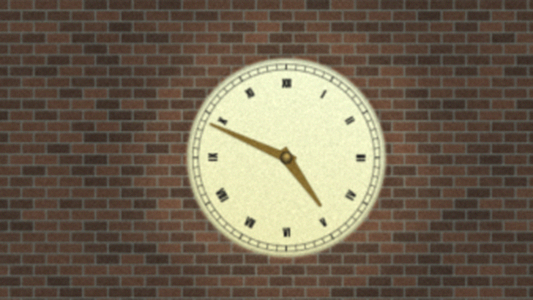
4:49
